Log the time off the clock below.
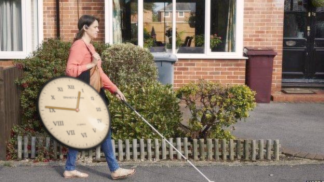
12:46
